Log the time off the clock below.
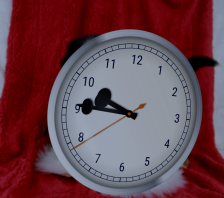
9:45:39
